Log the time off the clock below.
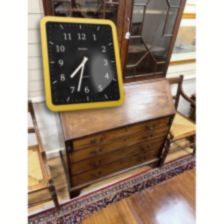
7:33
